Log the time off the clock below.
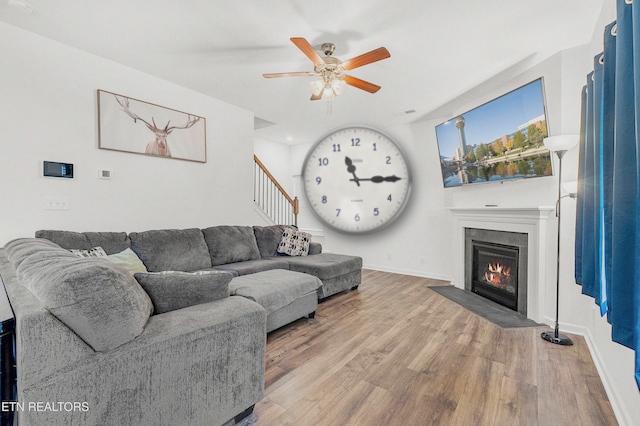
11:15
